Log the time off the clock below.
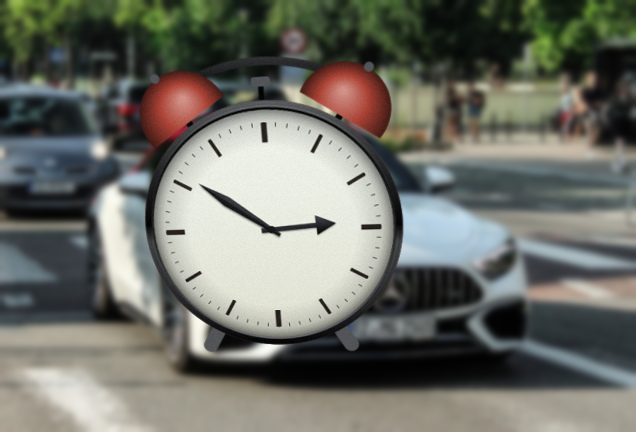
2:51
